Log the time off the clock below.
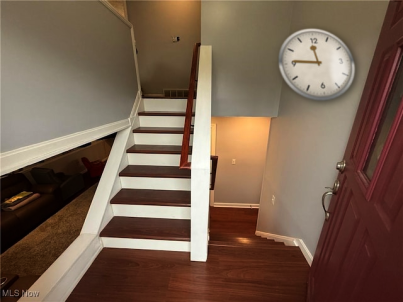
11:46
